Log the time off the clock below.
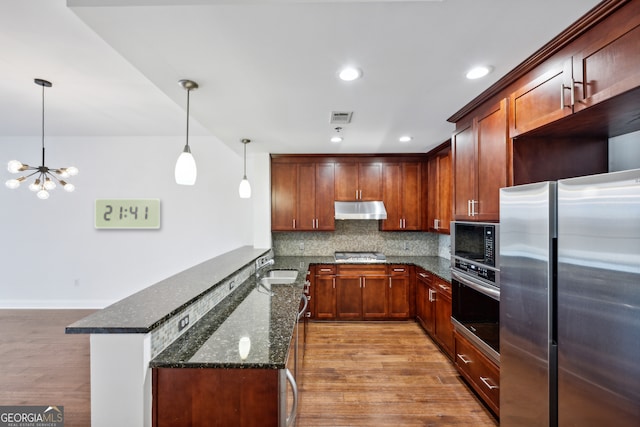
21:41
